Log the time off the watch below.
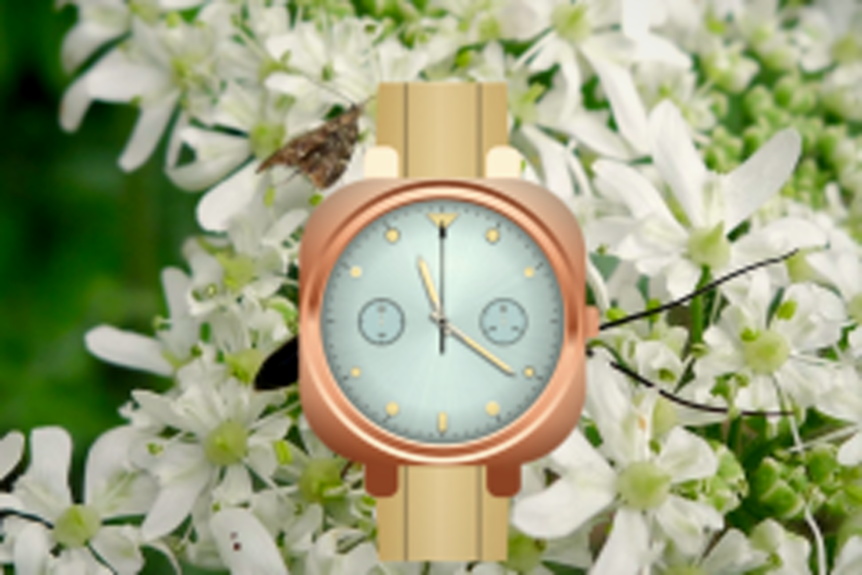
11:21
